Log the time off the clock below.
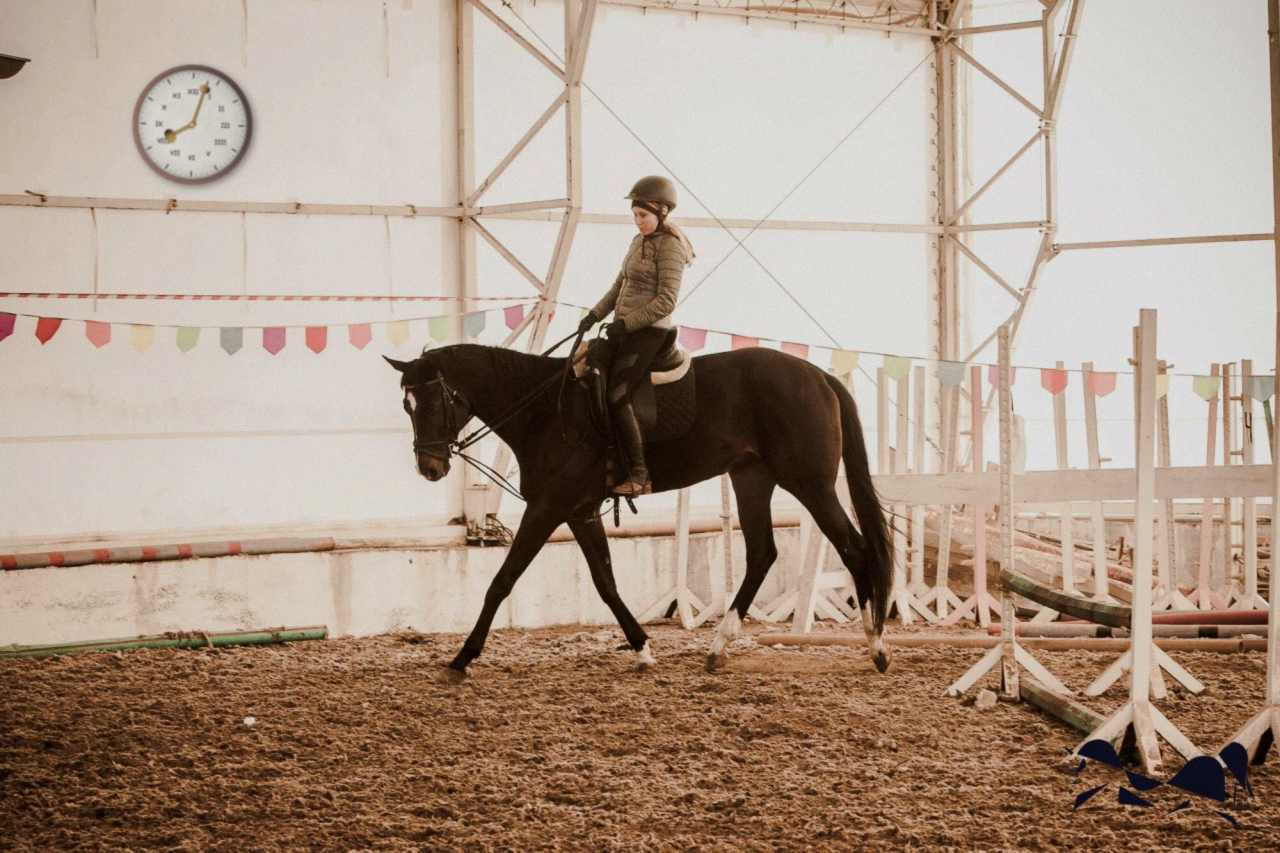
8:03
